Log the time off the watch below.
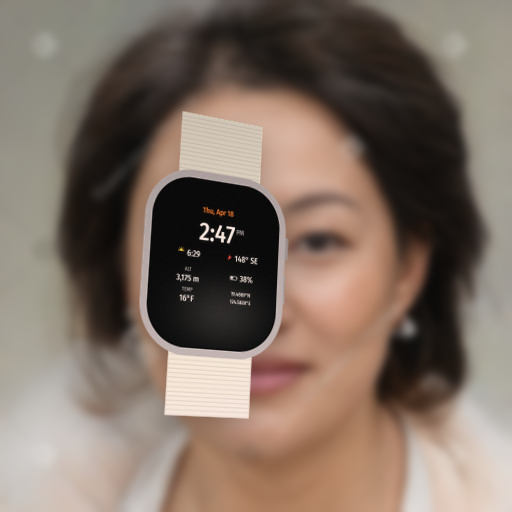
2:47
